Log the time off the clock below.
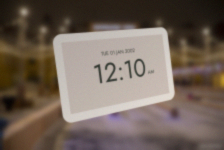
12:10
